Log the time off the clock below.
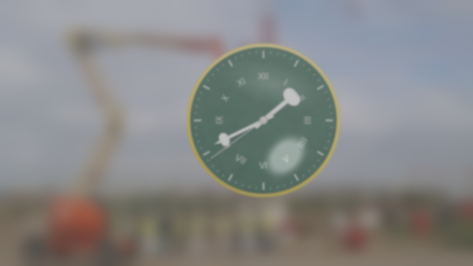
1:40:39
